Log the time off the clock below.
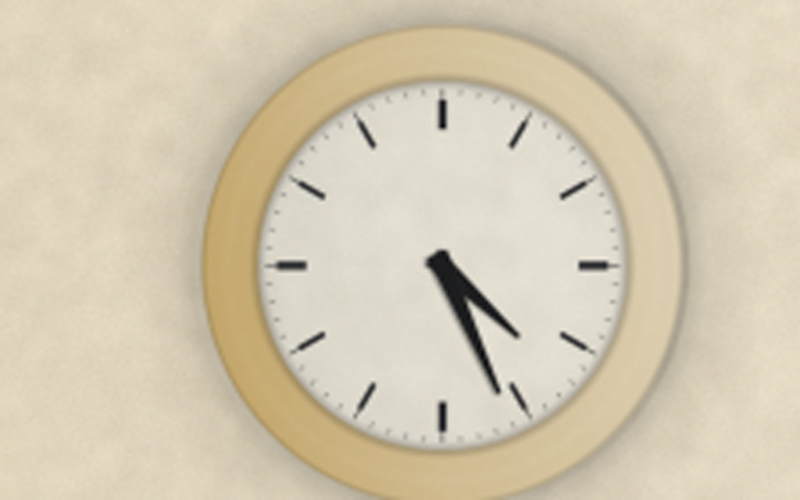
4:26
